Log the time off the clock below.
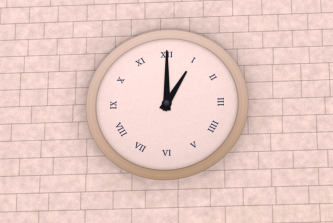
1:00
